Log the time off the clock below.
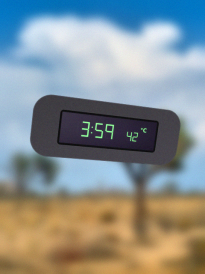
3:59
